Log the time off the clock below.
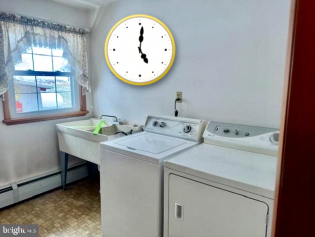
5:01
